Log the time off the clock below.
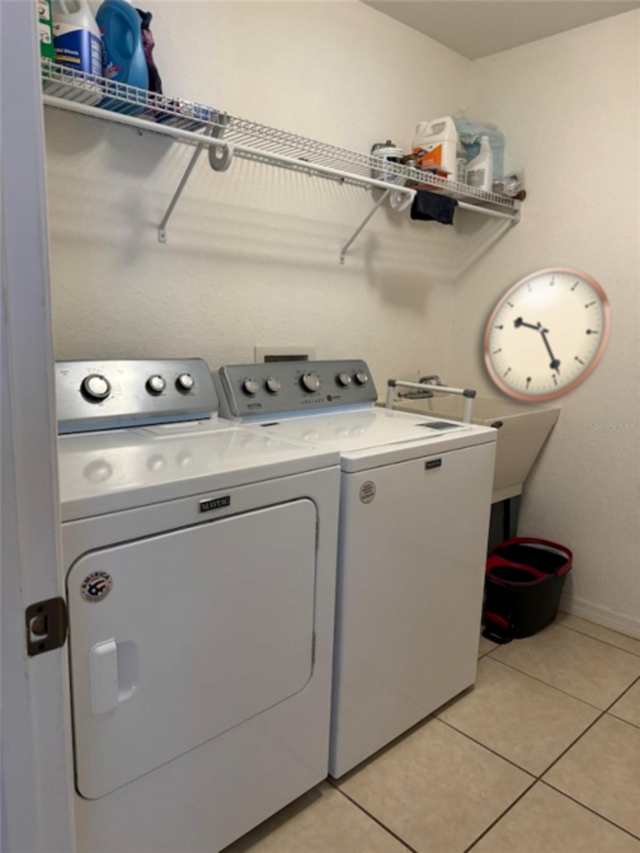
9:24
